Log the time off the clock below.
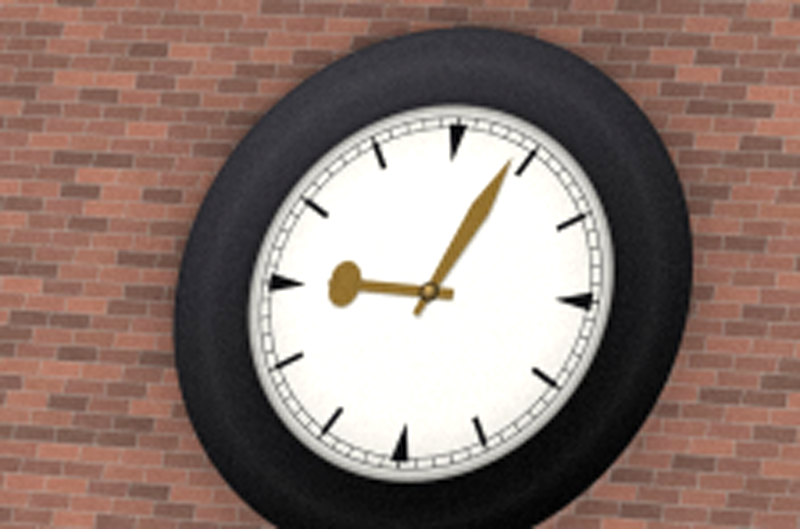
9:04
